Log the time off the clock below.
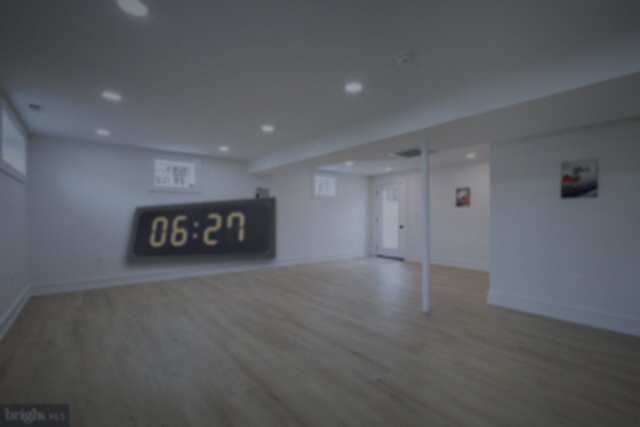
6:27
